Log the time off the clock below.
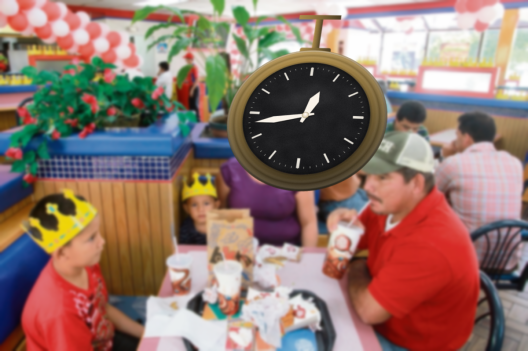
12:43
